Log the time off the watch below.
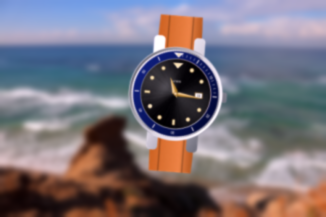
11:16
